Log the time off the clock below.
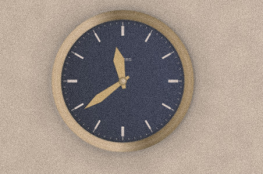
11:39
